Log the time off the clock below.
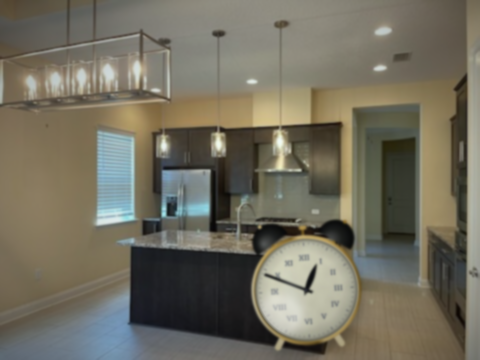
12:49
